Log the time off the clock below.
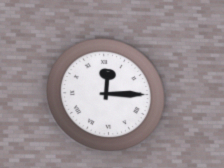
12:15
